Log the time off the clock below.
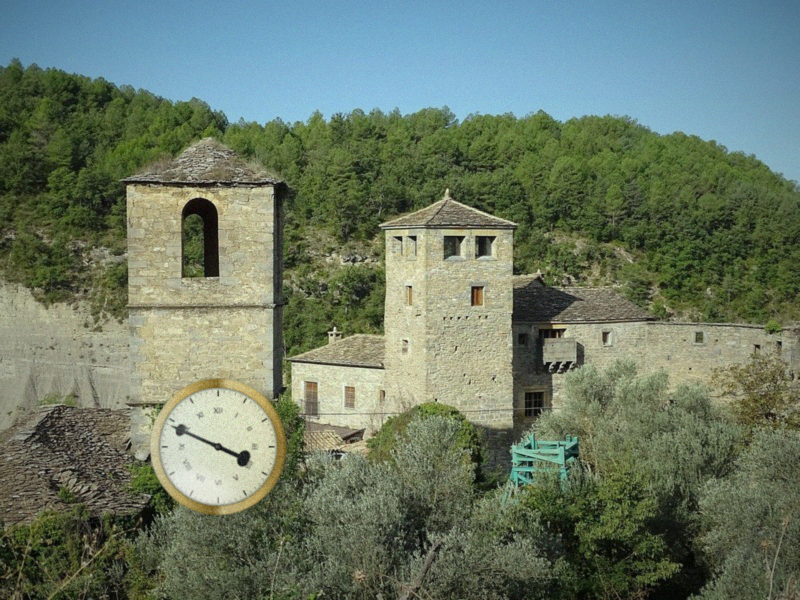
3:49
